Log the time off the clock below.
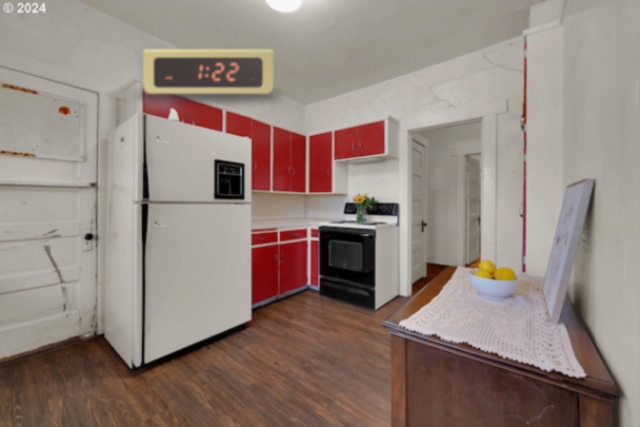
1:22
